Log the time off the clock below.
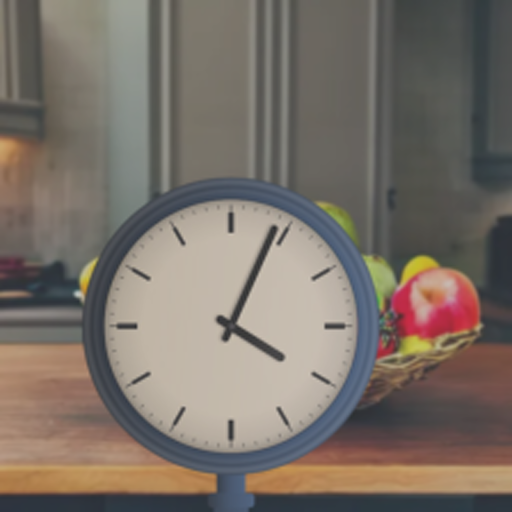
4:04
